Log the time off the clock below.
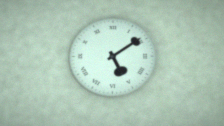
5:09
